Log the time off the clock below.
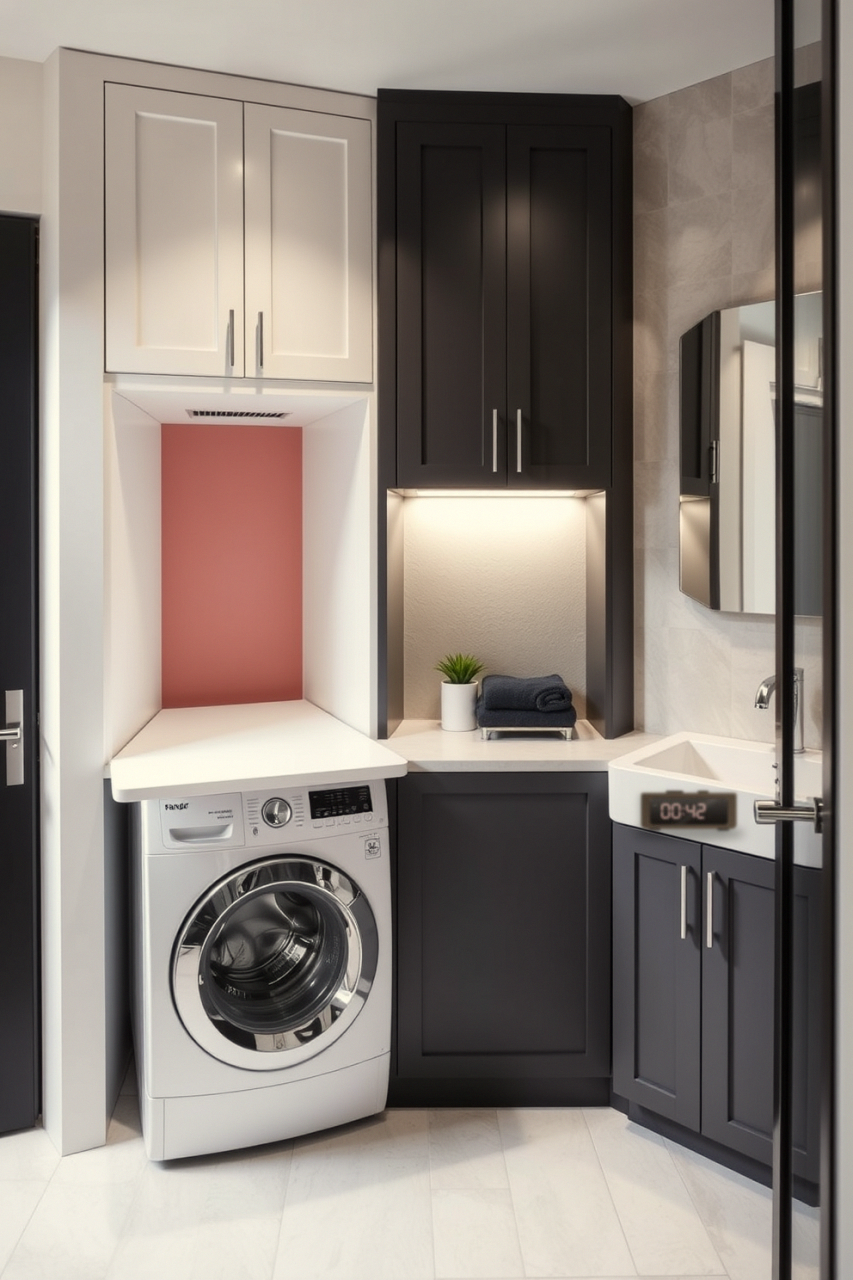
0:42
